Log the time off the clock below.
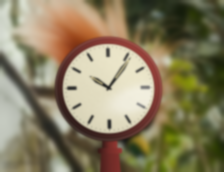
10:06
